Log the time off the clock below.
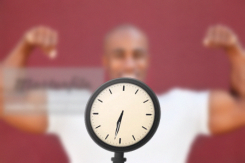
6:32
